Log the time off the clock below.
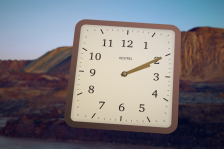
2:10
